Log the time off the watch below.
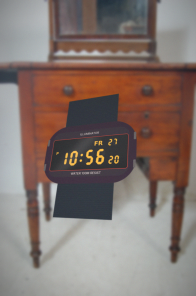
10:56:20
